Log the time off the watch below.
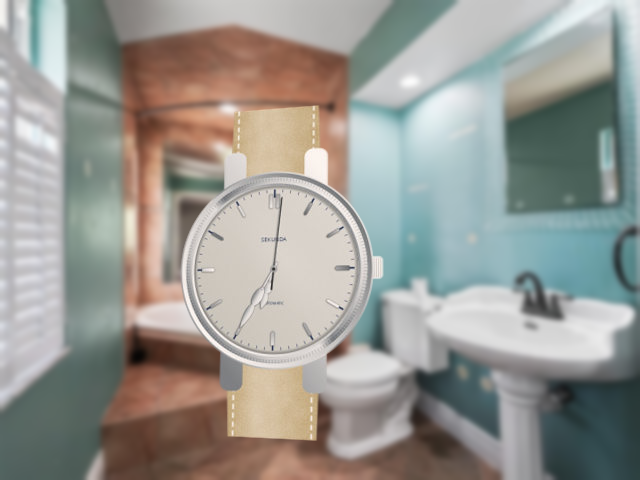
6:35:01
